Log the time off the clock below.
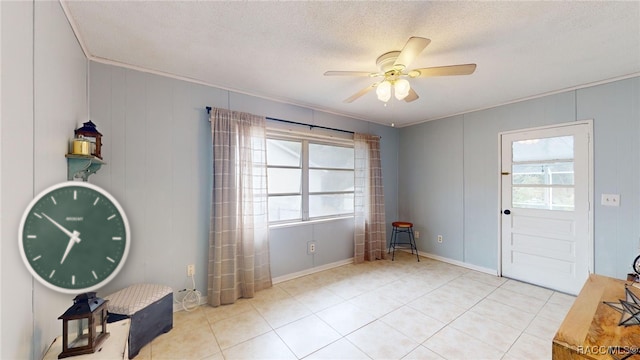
6:51
